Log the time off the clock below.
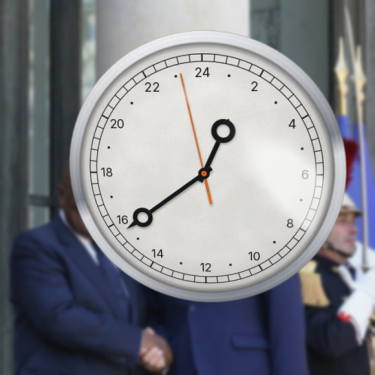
1:38:58
